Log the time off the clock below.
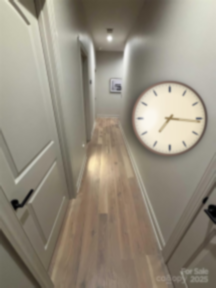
7:16
